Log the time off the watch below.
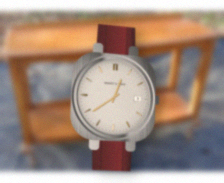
12:39
